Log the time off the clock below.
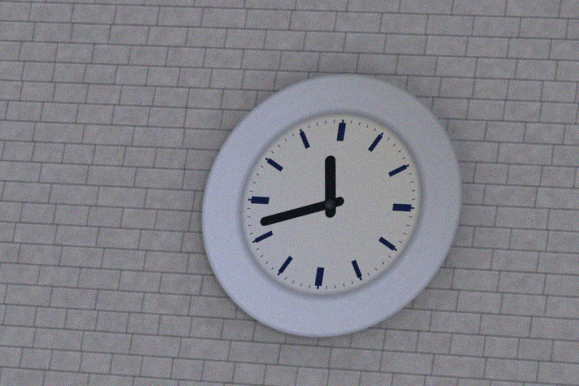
11:42
